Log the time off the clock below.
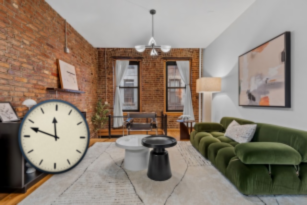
11:48
